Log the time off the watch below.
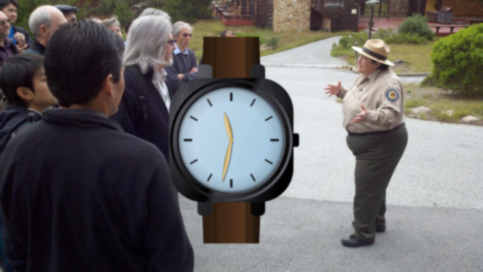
11:32
